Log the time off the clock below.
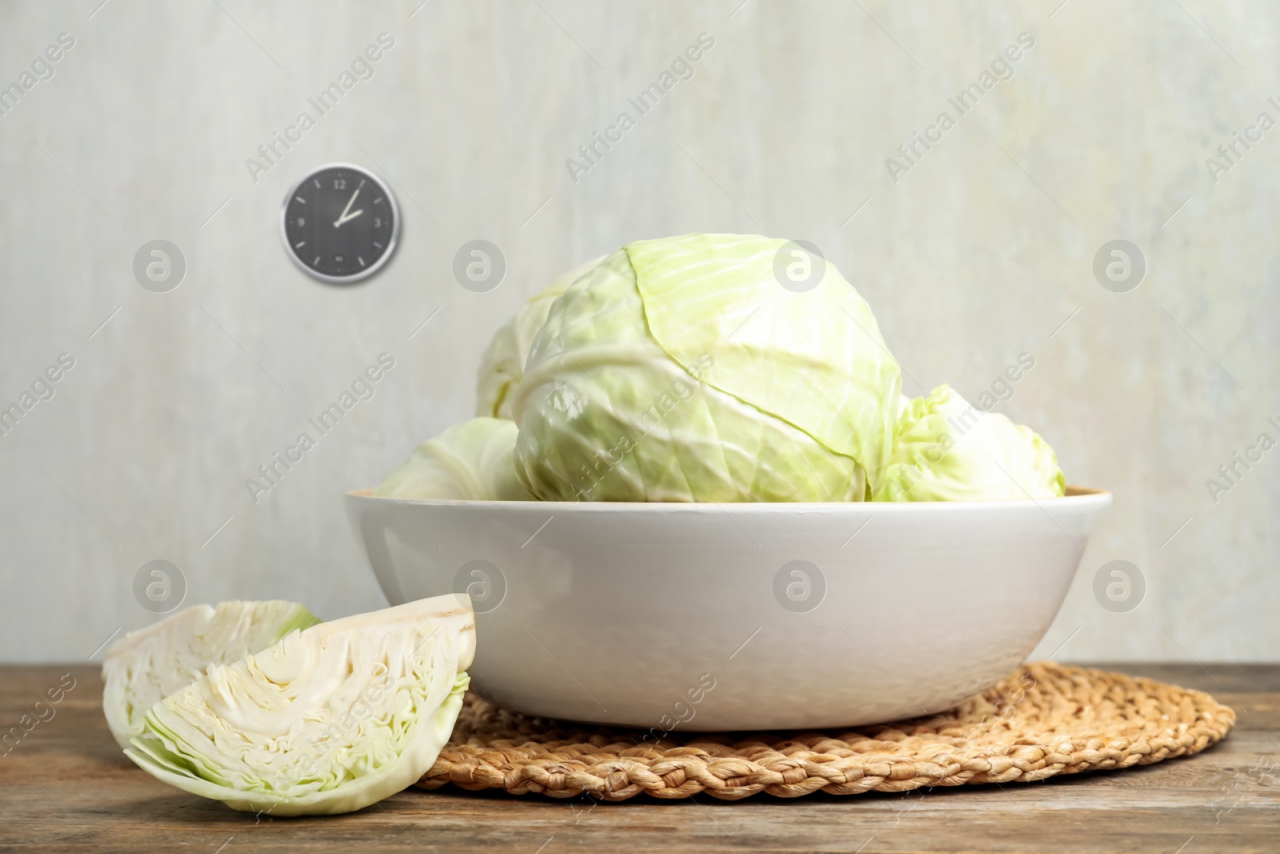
2:05
